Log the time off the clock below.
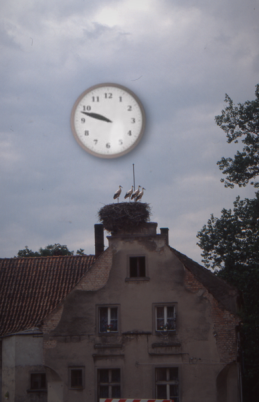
9:48
